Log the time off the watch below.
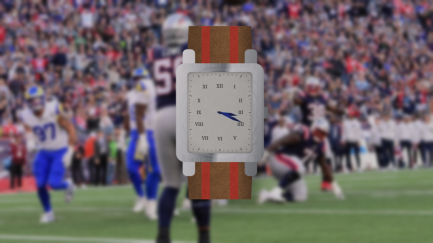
3:19
